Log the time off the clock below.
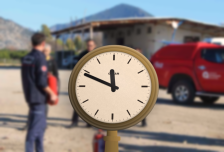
11:49
